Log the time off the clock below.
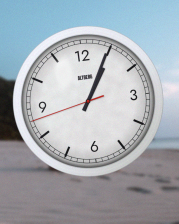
1:04:43
